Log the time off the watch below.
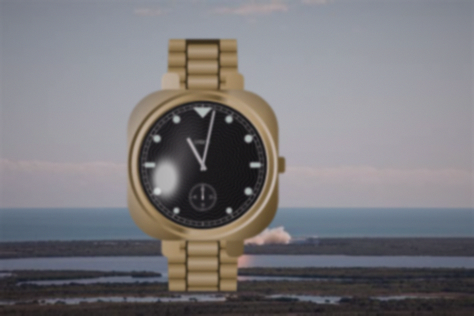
11:02
